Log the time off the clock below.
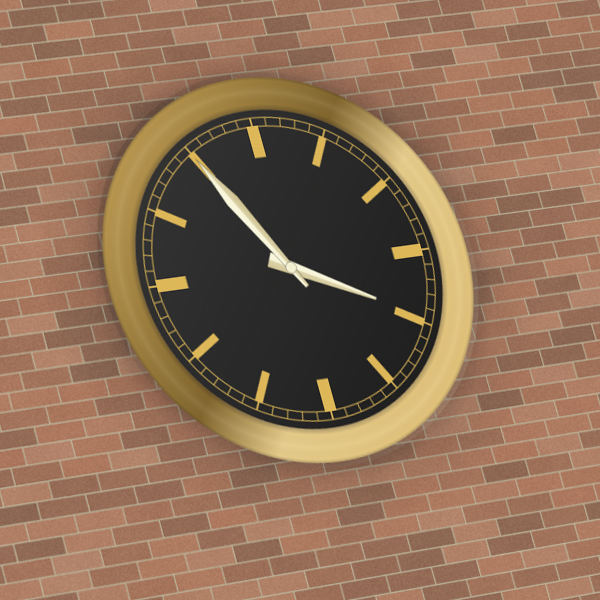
3:55
